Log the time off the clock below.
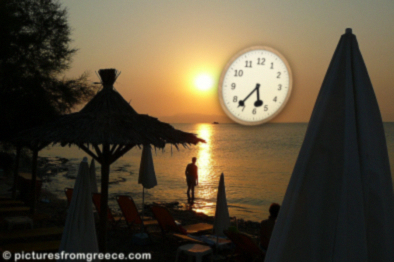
5:37
